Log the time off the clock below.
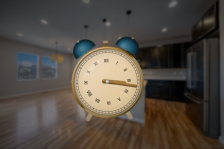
3:17
